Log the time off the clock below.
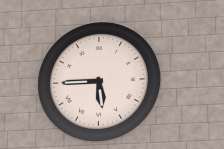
5:45
